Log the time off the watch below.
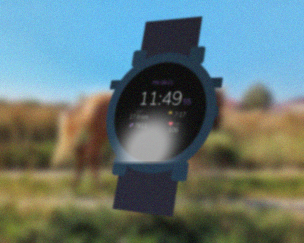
11:49
